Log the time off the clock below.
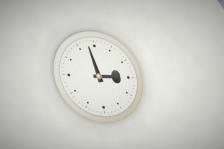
2:58
